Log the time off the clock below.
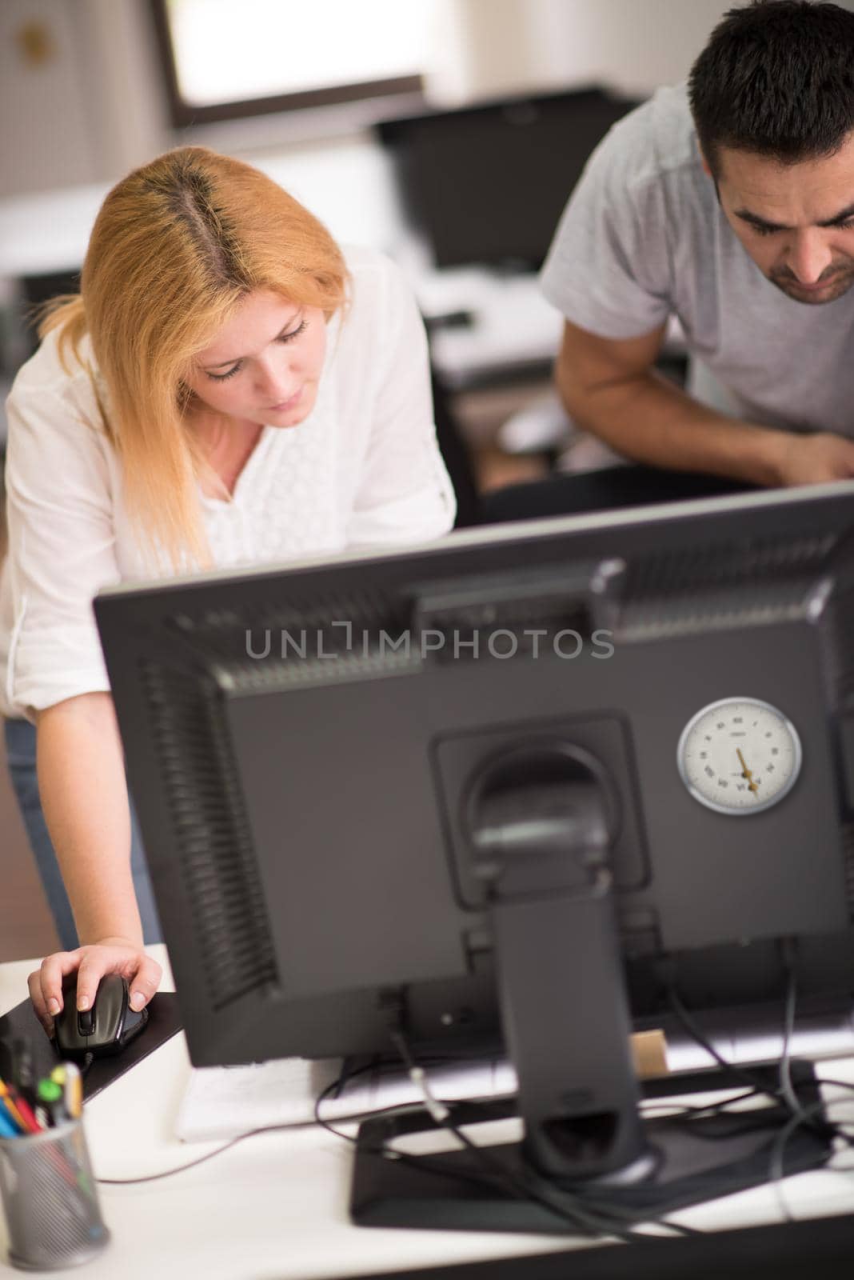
5:27
